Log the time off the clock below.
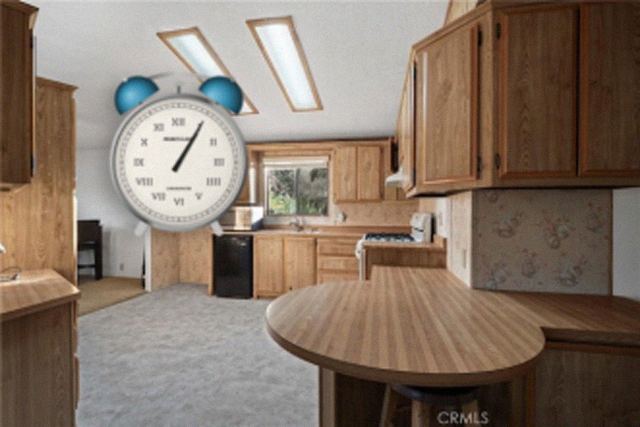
1:05
